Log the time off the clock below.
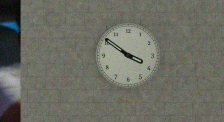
3:51
